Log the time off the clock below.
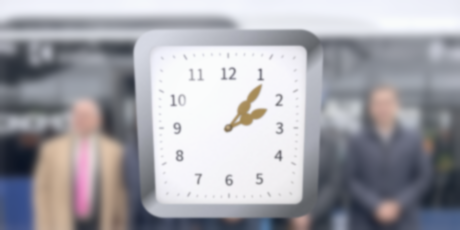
2:06
